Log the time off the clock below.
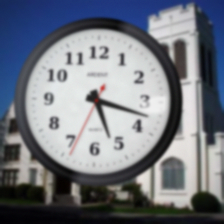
5:17:34
